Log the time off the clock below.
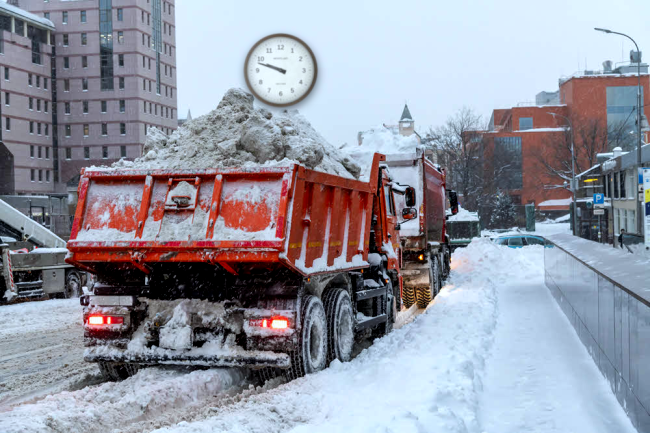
9:48
